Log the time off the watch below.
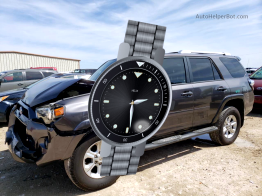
2:29
